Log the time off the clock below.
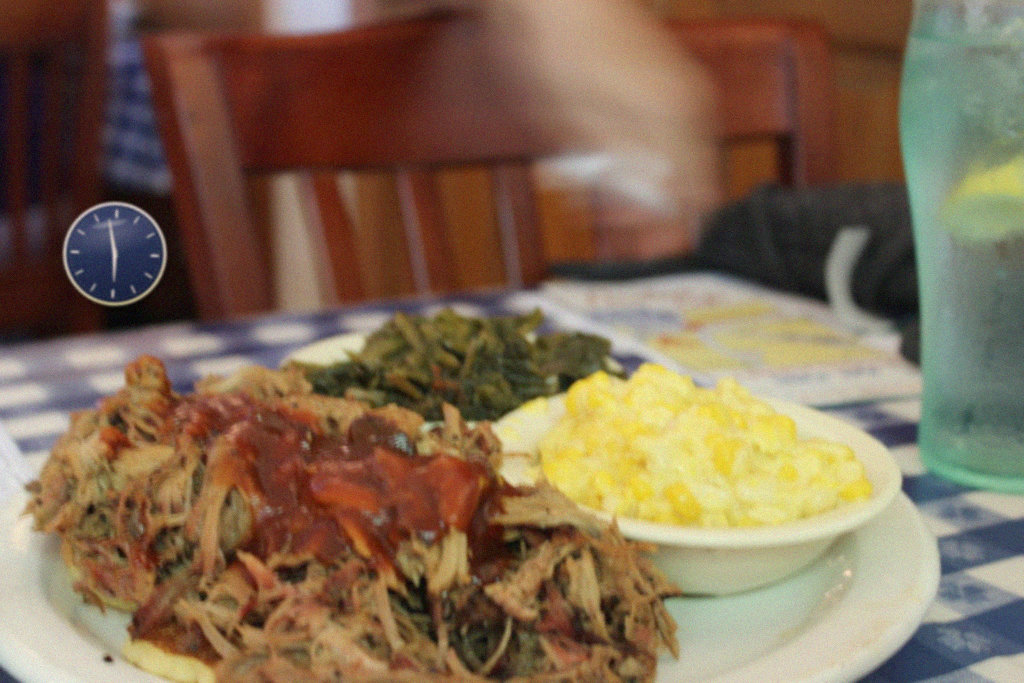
5:58
